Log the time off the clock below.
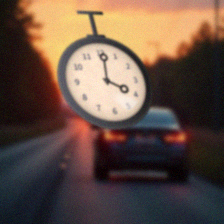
4:01
